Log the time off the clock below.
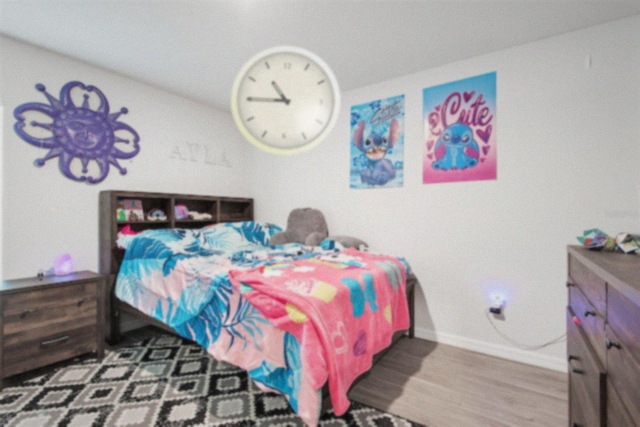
10:45
